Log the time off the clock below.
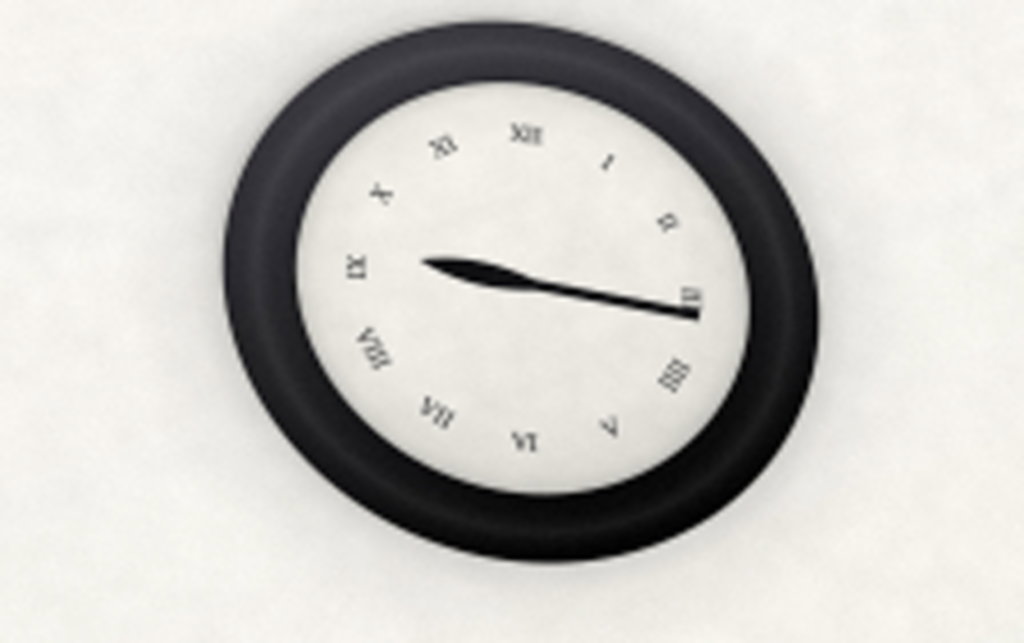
9:16
